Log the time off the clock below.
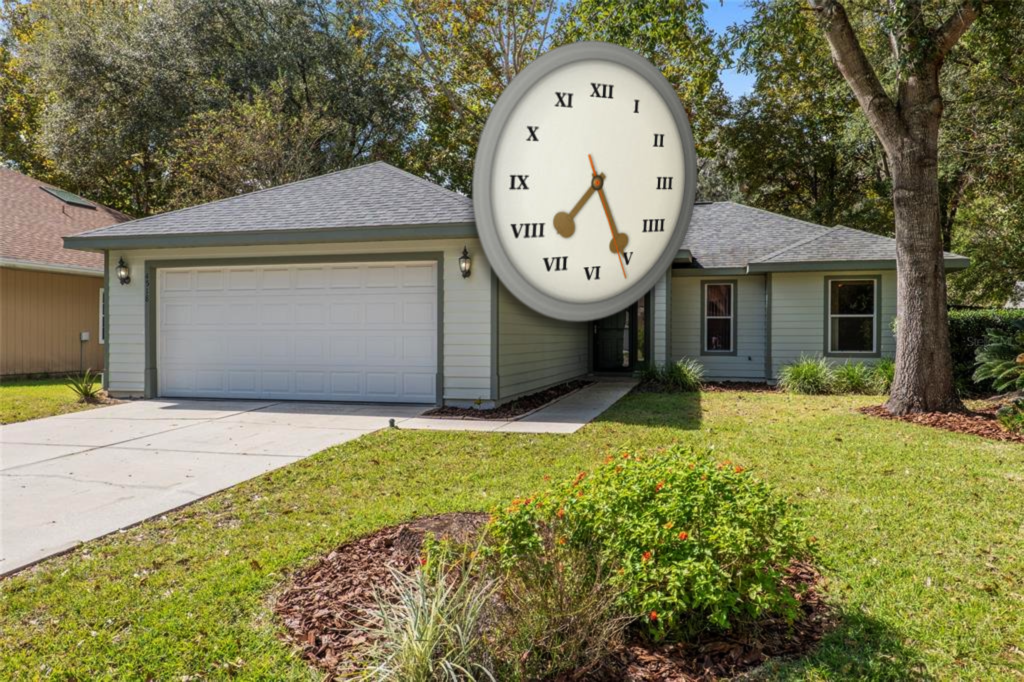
7:25:26
